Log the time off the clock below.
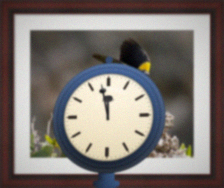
11:58
